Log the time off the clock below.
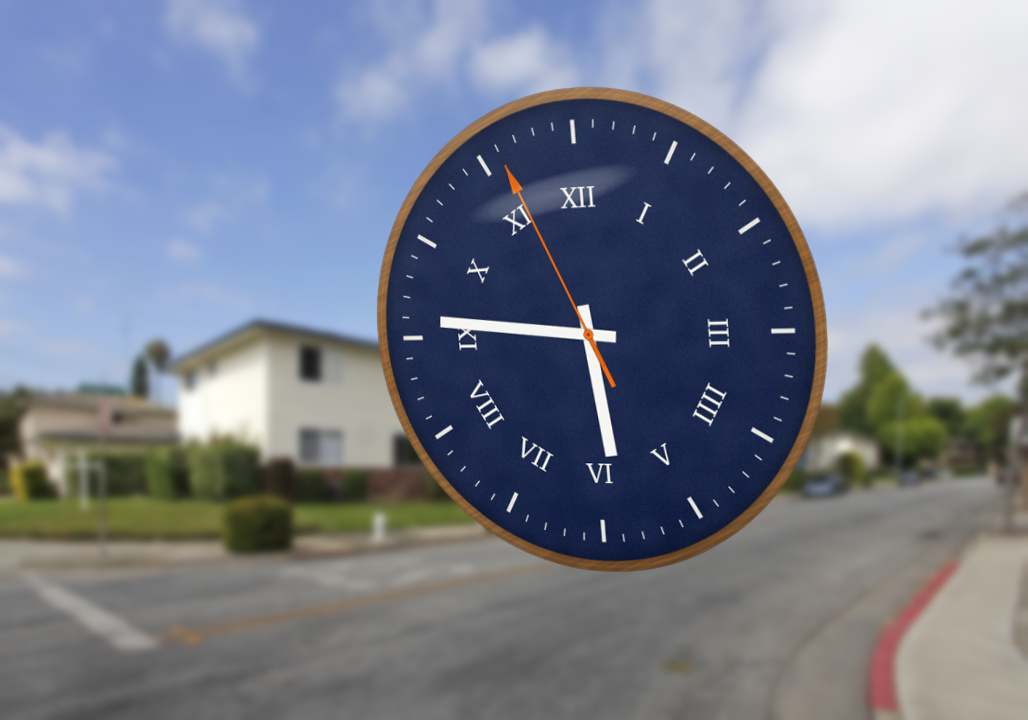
5:45:56
